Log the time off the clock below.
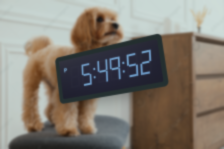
5:49:52
